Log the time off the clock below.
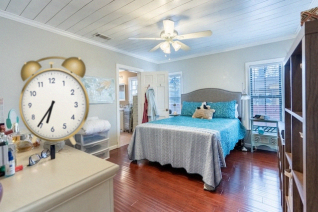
6:36
